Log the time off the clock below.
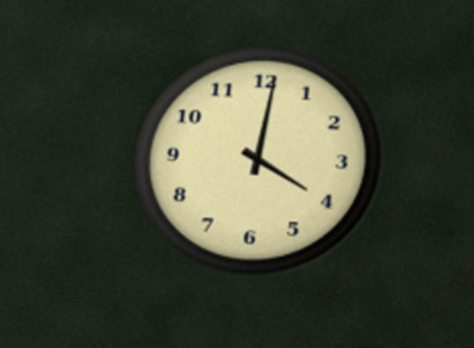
4:01
